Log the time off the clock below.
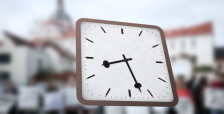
8:27
